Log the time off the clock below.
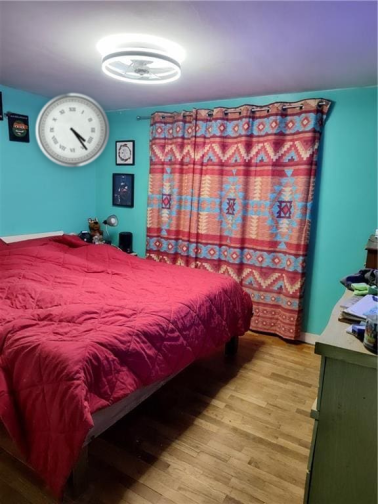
4:24
